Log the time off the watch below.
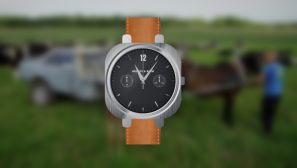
11:06
